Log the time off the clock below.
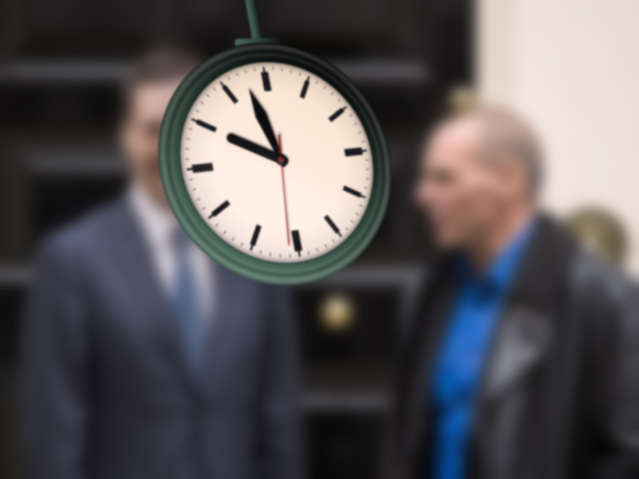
9:57:31
